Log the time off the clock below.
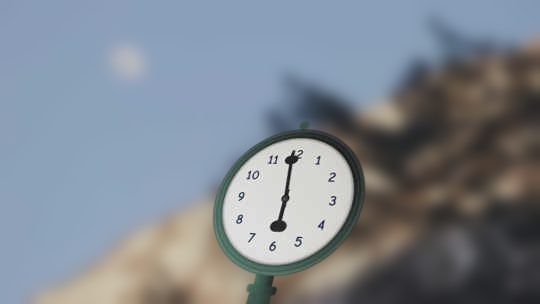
5:59
